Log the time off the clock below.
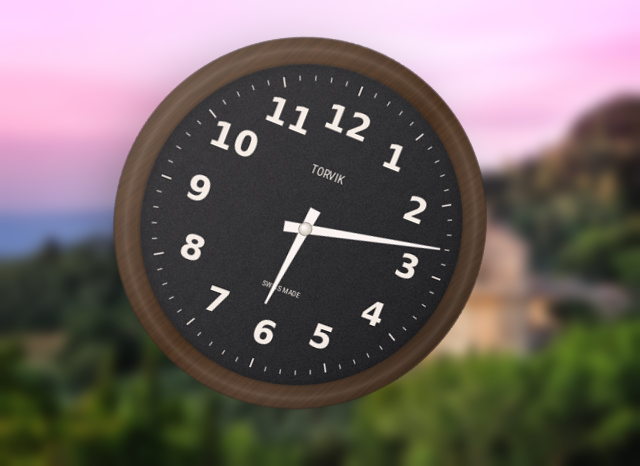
6:13
